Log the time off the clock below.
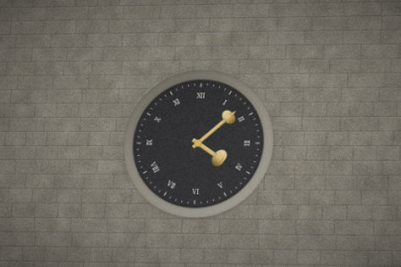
4:08
